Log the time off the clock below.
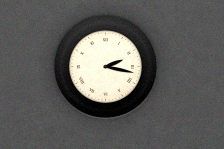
2:17
